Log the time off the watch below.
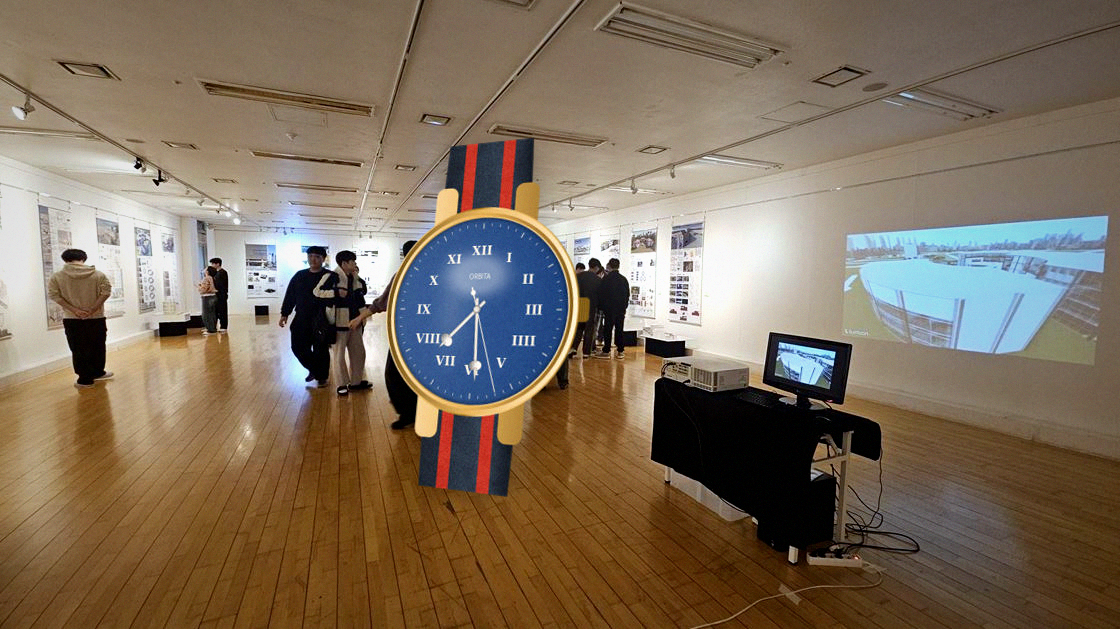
7:29:27
